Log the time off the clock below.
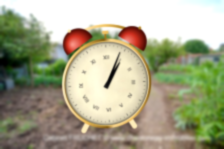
1:04
